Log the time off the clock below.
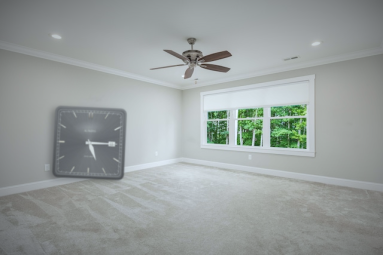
5:15
